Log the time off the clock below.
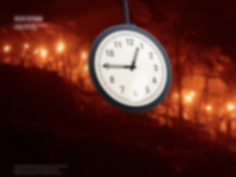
12:45
